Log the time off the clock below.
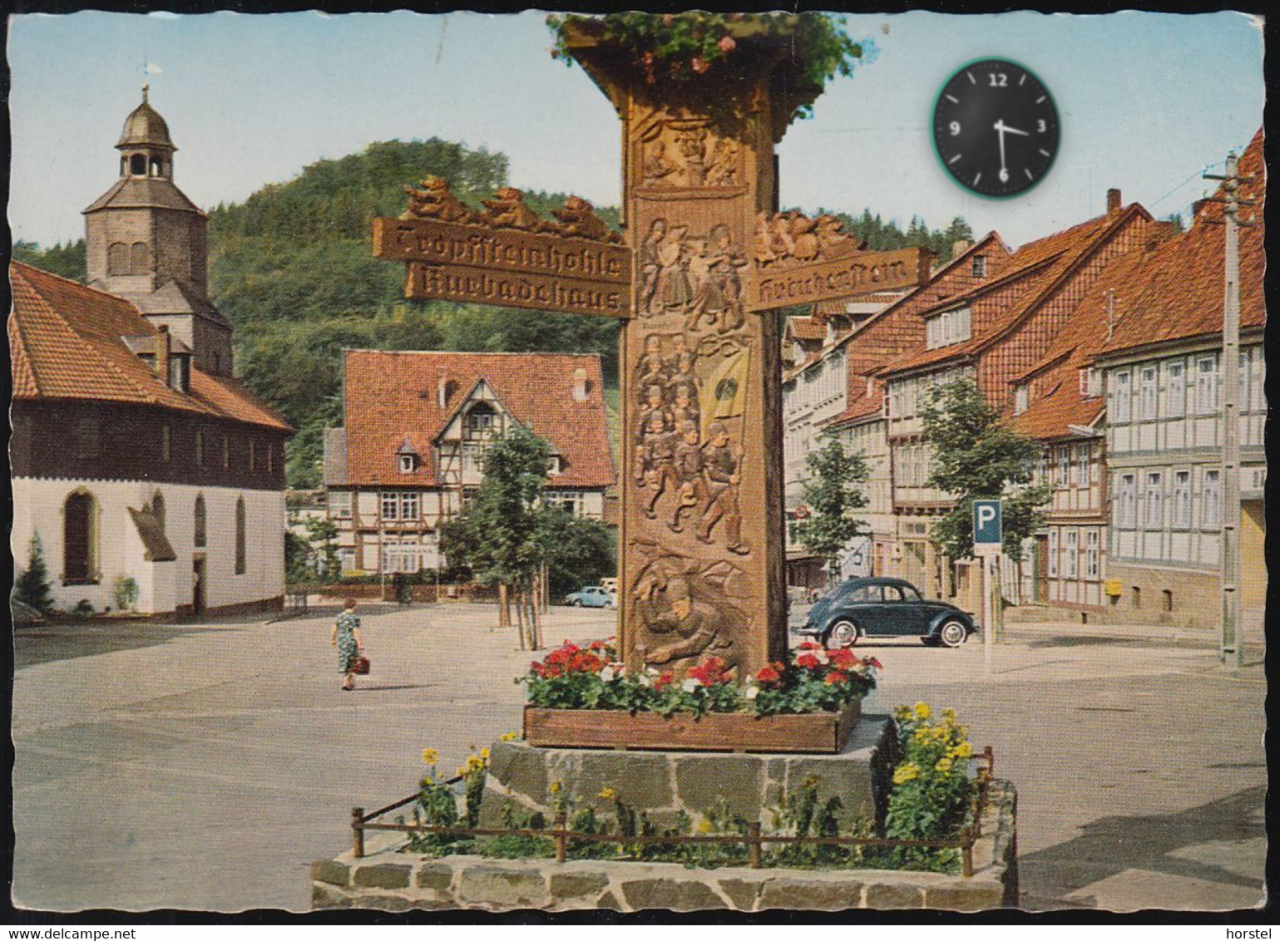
3:30
